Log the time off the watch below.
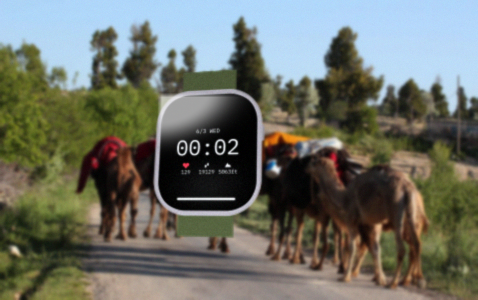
0:02
